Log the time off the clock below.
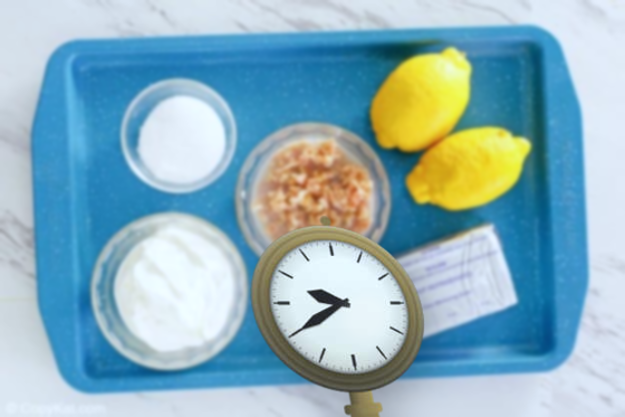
9:40
